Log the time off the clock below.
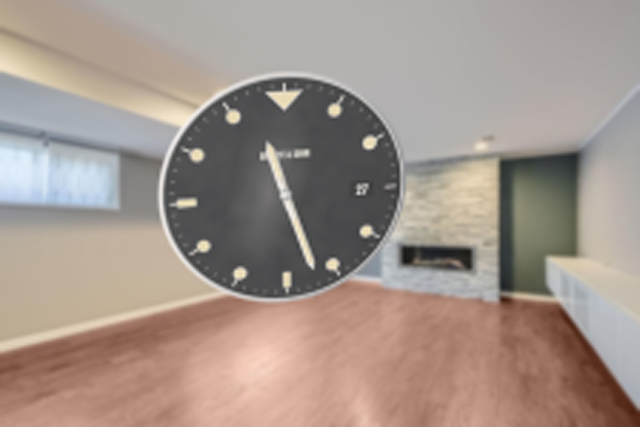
11:27
